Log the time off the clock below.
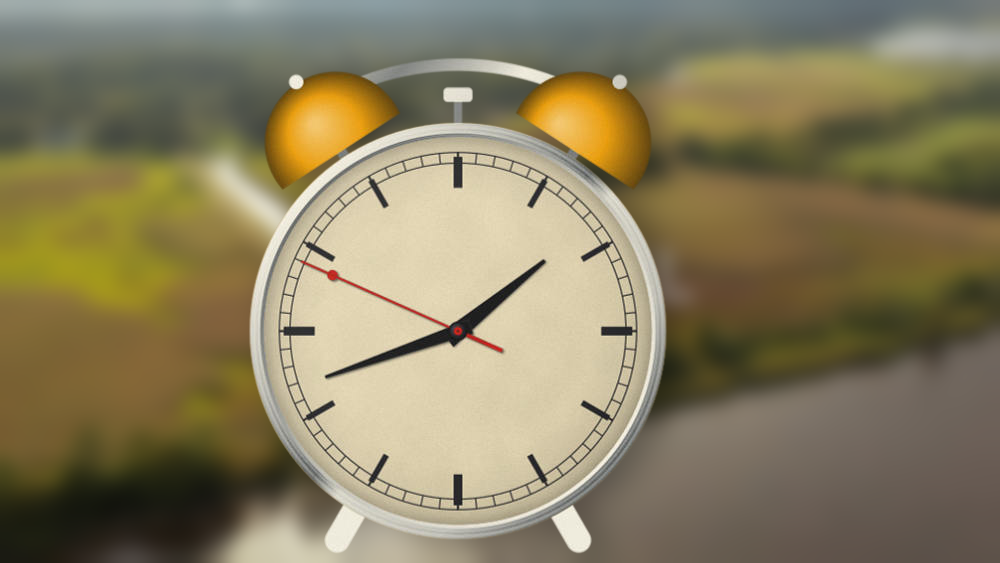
1:41:49
